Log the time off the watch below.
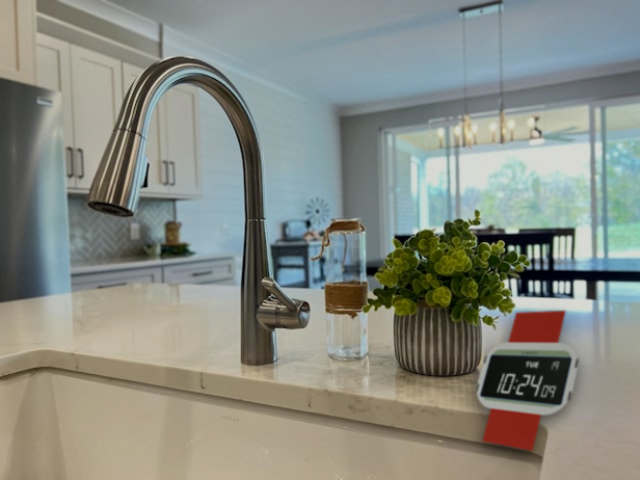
10:24
